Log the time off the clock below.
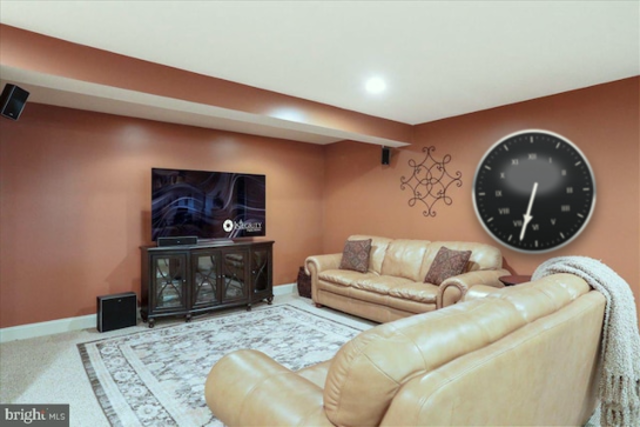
6:33
